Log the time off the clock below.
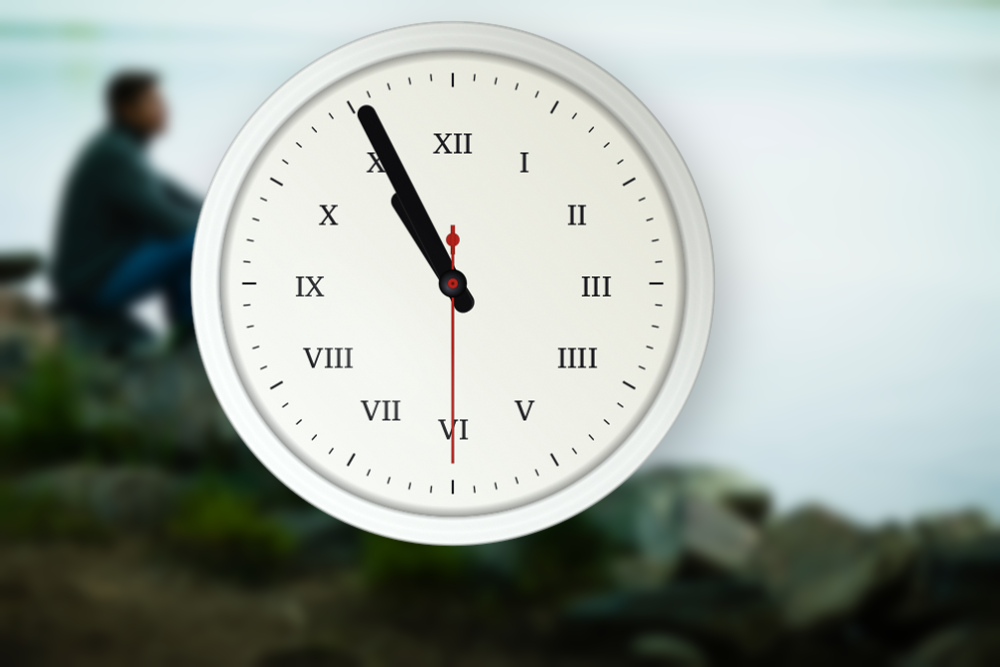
10:55:30
